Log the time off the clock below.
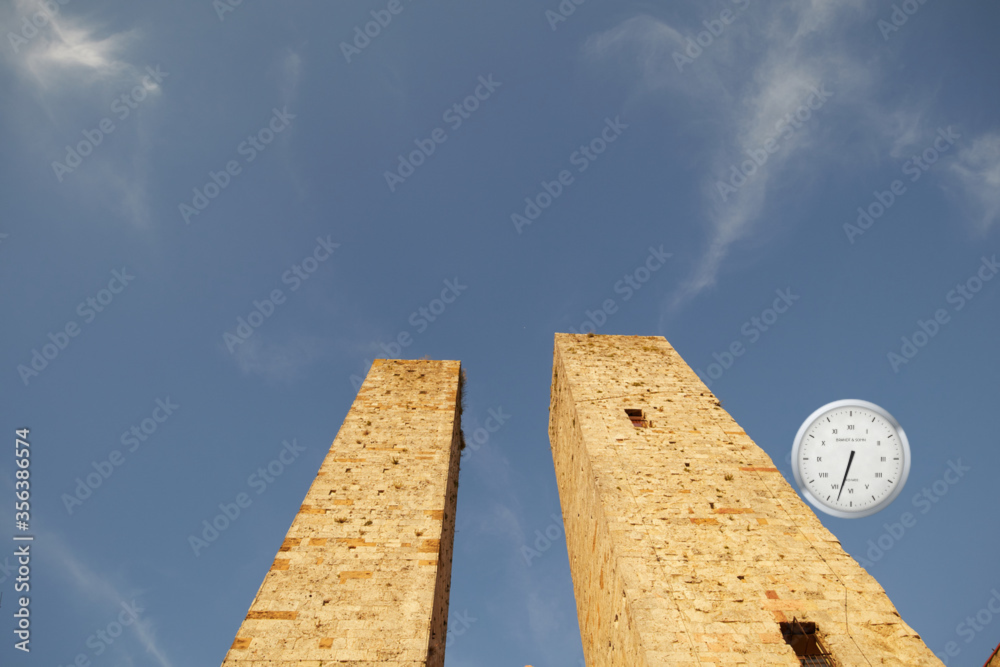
6:33
